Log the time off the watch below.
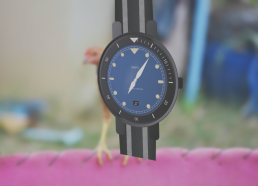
7:06
